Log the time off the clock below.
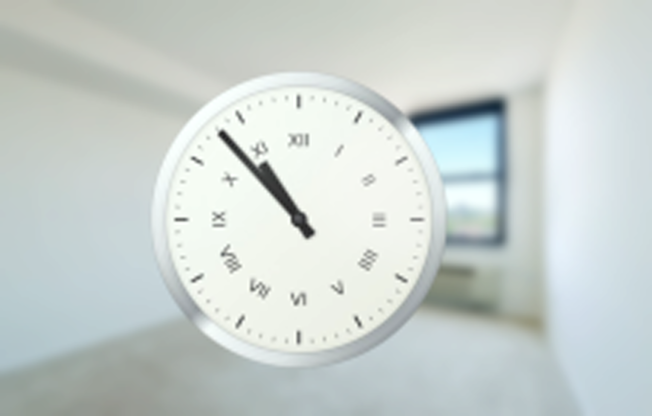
10:53
